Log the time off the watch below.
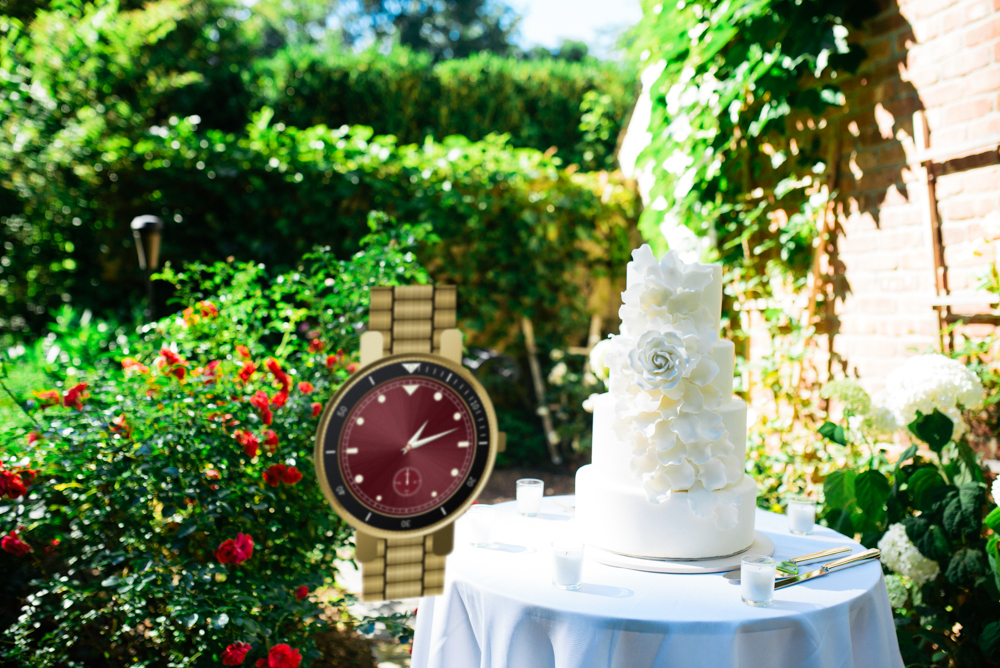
1:12
